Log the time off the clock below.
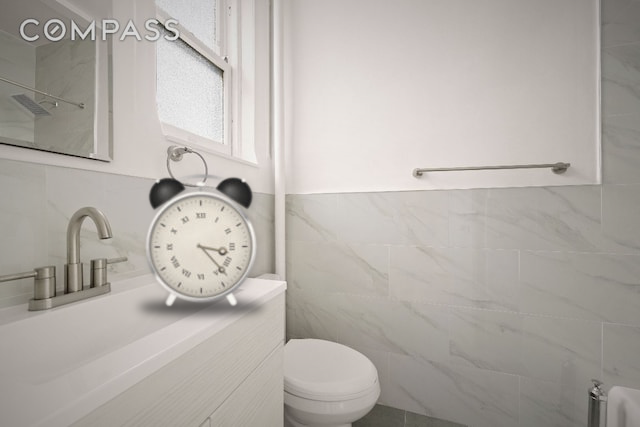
3:23
